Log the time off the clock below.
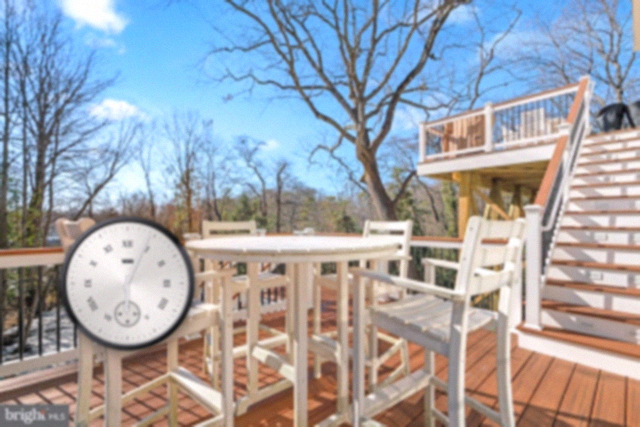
6:04
